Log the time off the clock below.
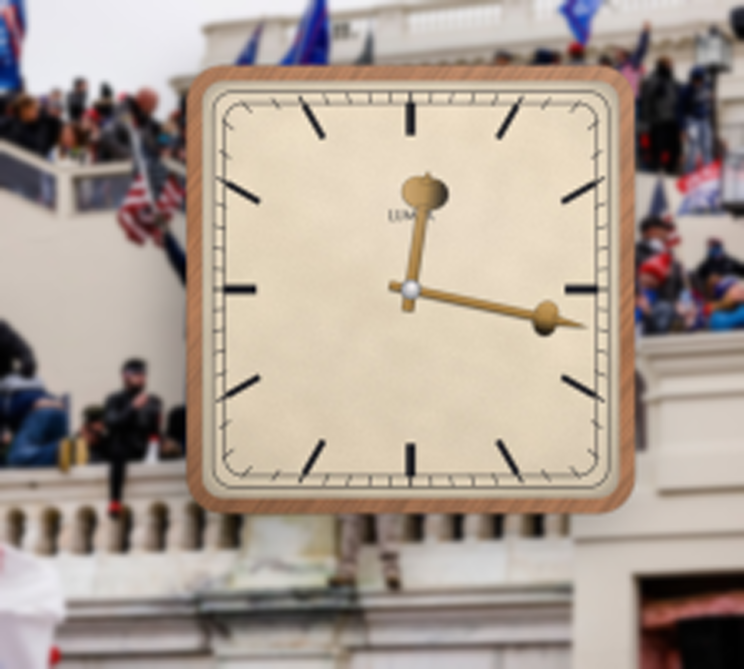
12:17
